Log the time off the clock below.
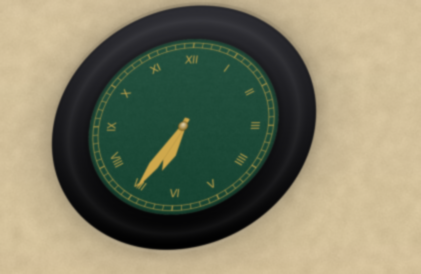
6:35
